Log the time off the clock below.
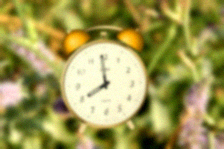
7:59
